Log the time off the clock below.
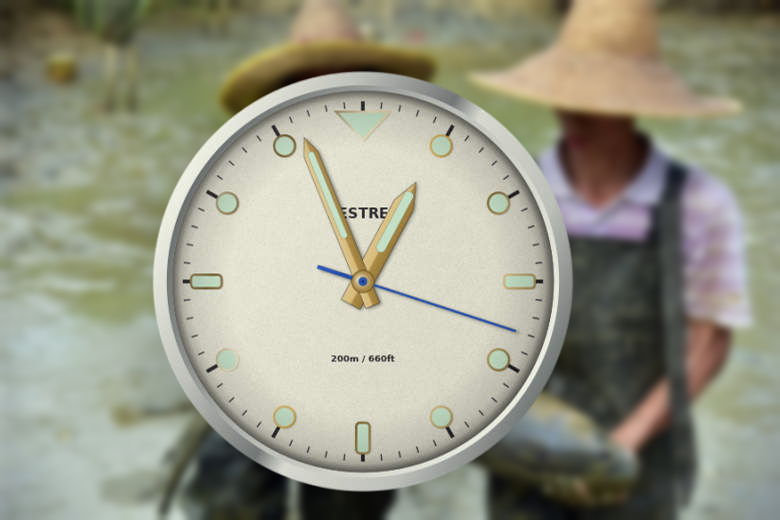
12:56:18
